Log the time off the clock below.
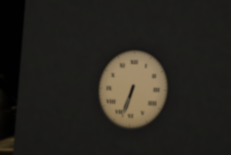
6:33
